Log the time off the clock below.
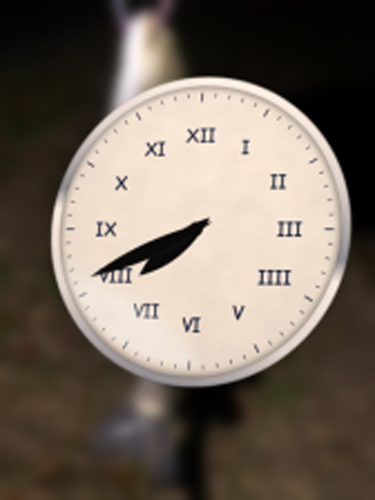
7:41
